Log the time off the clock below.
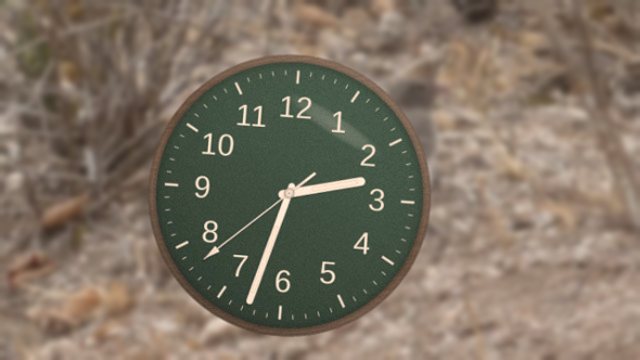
2:32:38
